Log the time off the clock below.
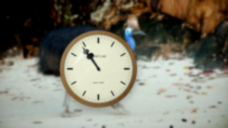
10:54
